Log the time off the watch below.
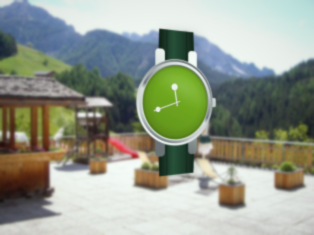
11:42
